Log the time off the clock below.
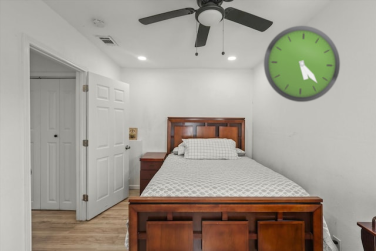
5:23
